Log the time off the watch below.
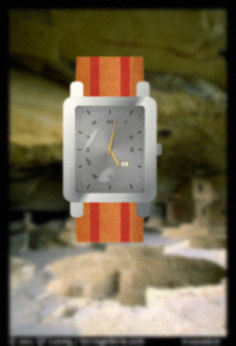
5:02
